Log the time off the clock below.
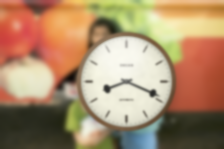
8:19
